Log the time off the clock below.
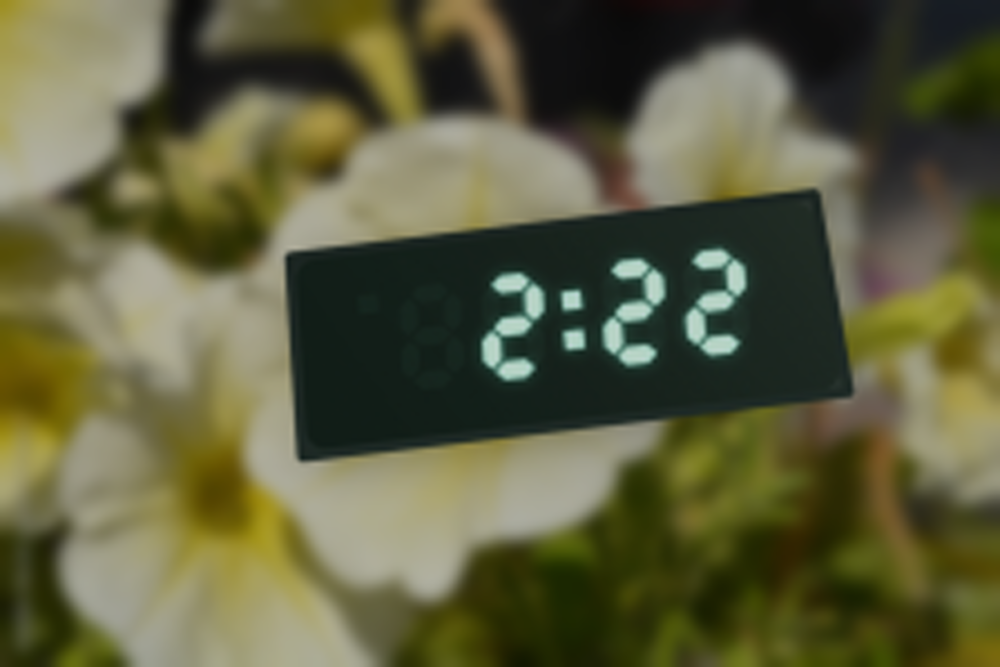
2:22
